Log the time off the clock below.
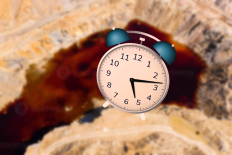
5:13
